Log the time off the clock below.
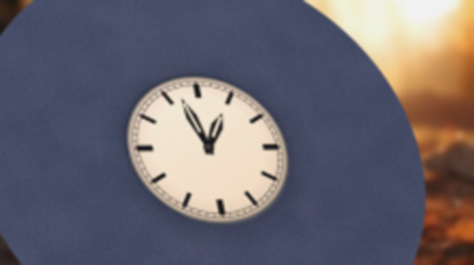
12:57
